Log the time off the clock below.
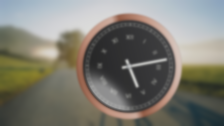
5:13
